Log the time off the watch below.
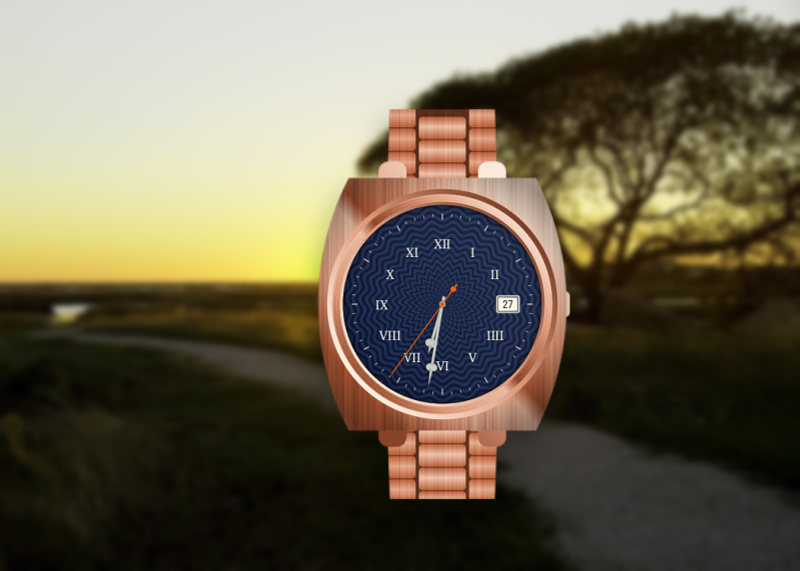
6:31:36
